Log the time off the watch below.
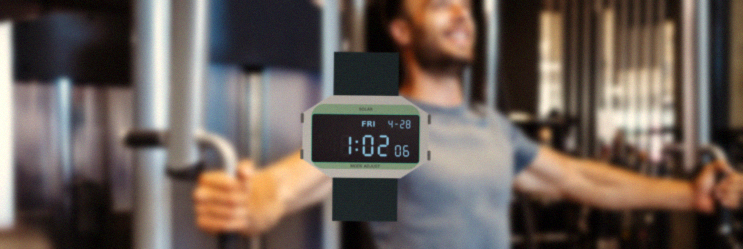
1:02:06
